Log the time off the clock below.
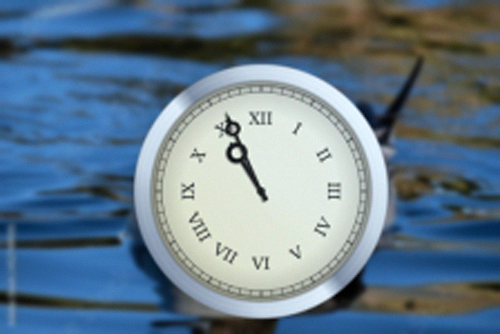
10:56
